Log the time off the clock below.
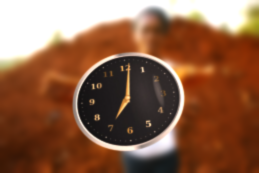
7:01
